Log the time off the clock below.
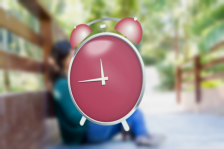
11:44
